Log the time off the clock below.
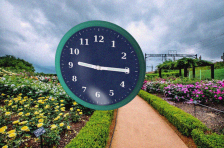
9:15
